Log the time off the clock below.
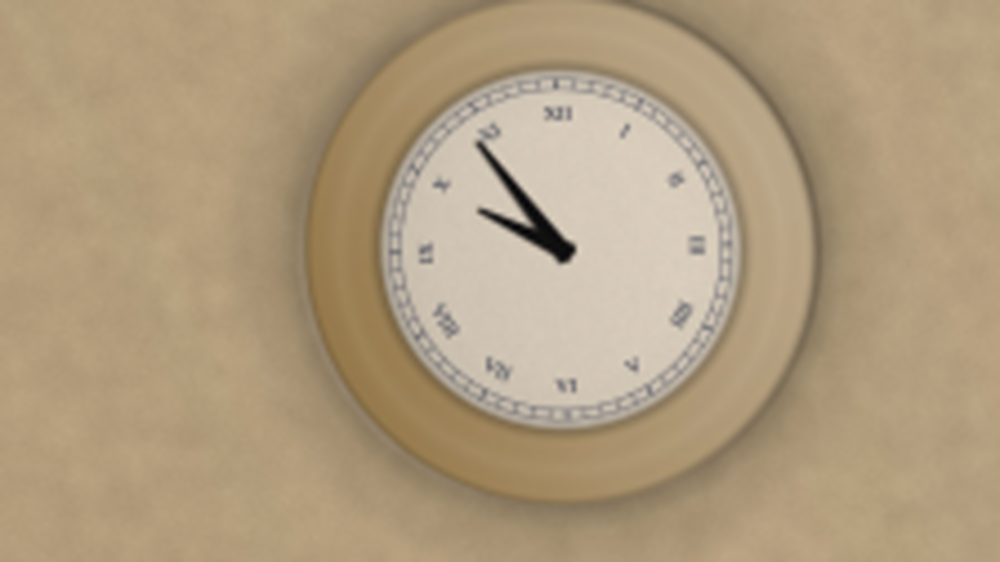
9:54
